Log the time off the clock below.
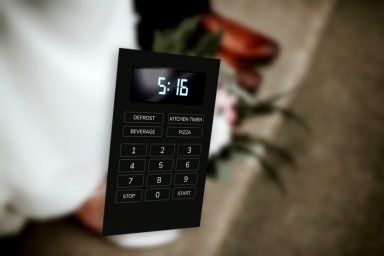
5:16
